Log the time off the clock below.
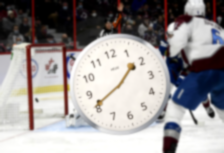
1:41
